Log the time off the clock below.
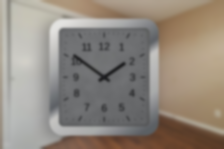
1:51
